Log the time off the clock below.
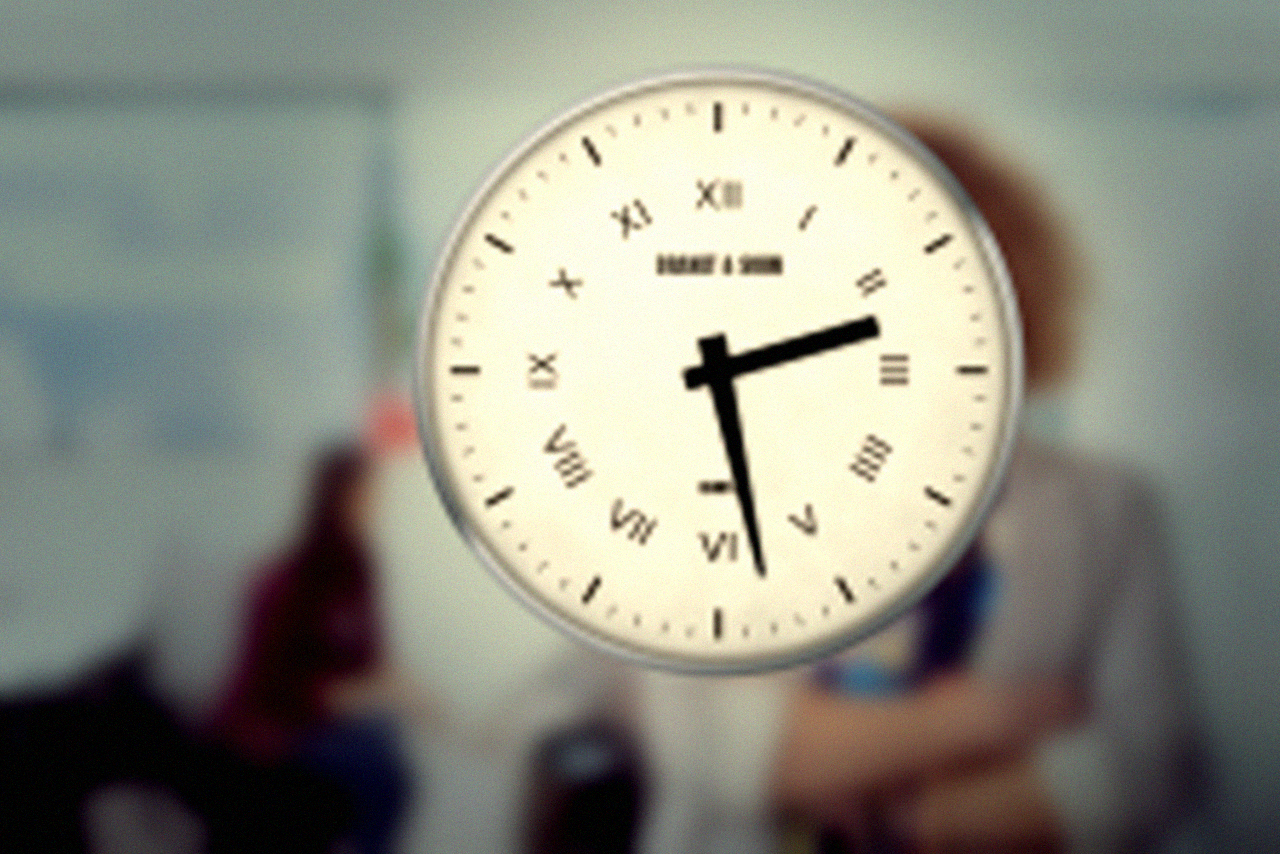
2:28
